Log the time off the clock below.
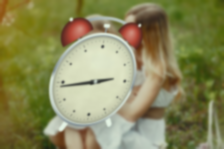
2:44
